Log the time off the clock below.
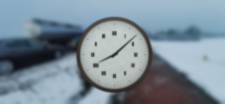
8:08
